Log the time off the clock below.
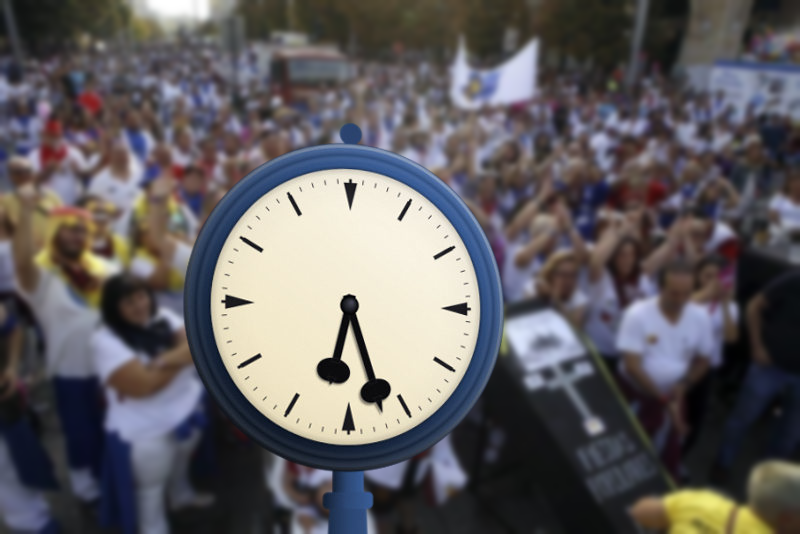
6:27
